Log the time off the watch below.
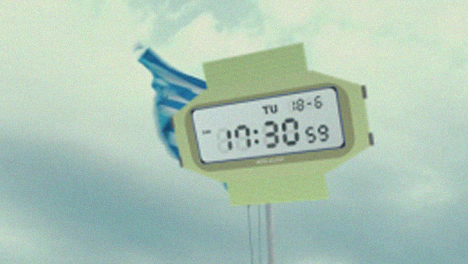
17:30:59
